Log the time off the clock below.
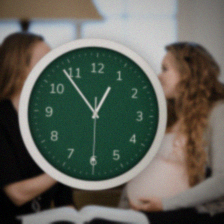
12:53:30
